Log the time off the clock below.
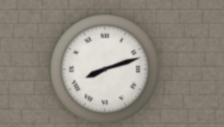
8:12
